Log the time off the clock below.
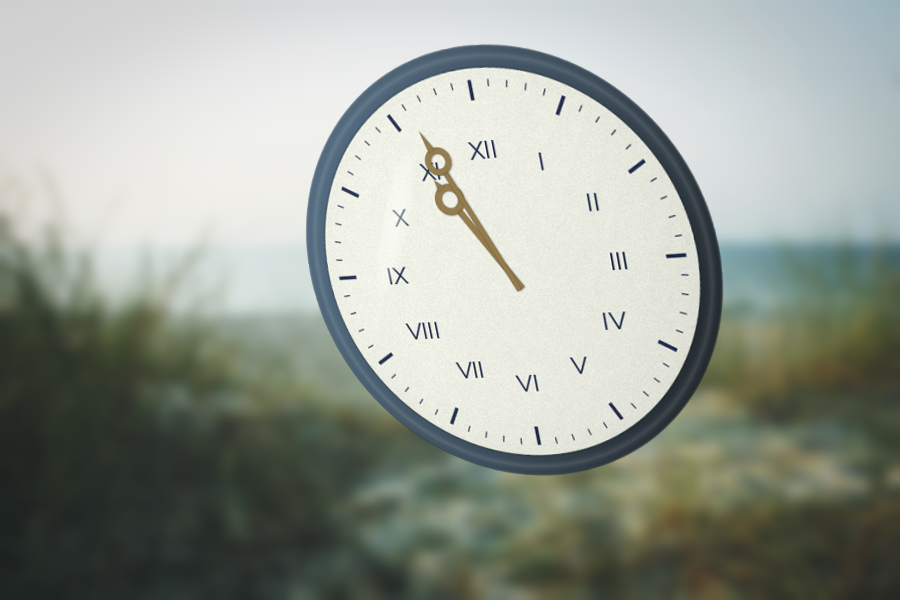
10:56
